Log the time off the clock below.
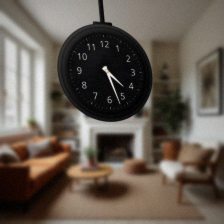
4:27
